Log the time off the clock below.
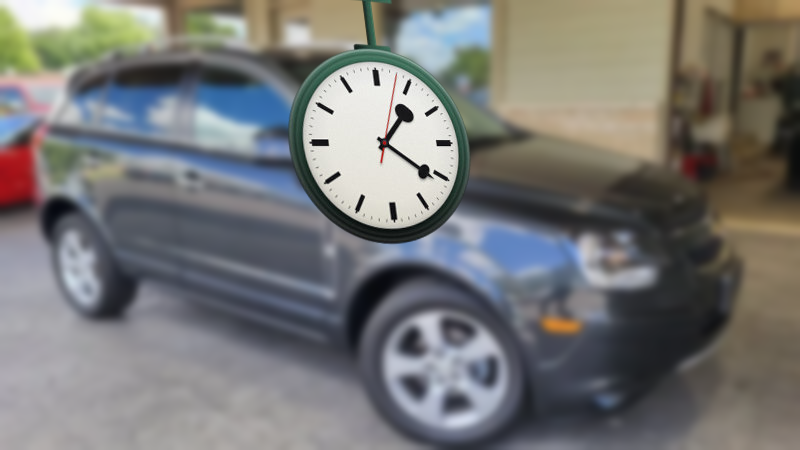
1:21:03
